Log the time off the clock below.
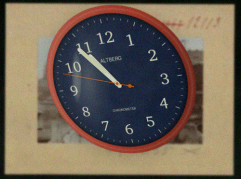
10:53:48
